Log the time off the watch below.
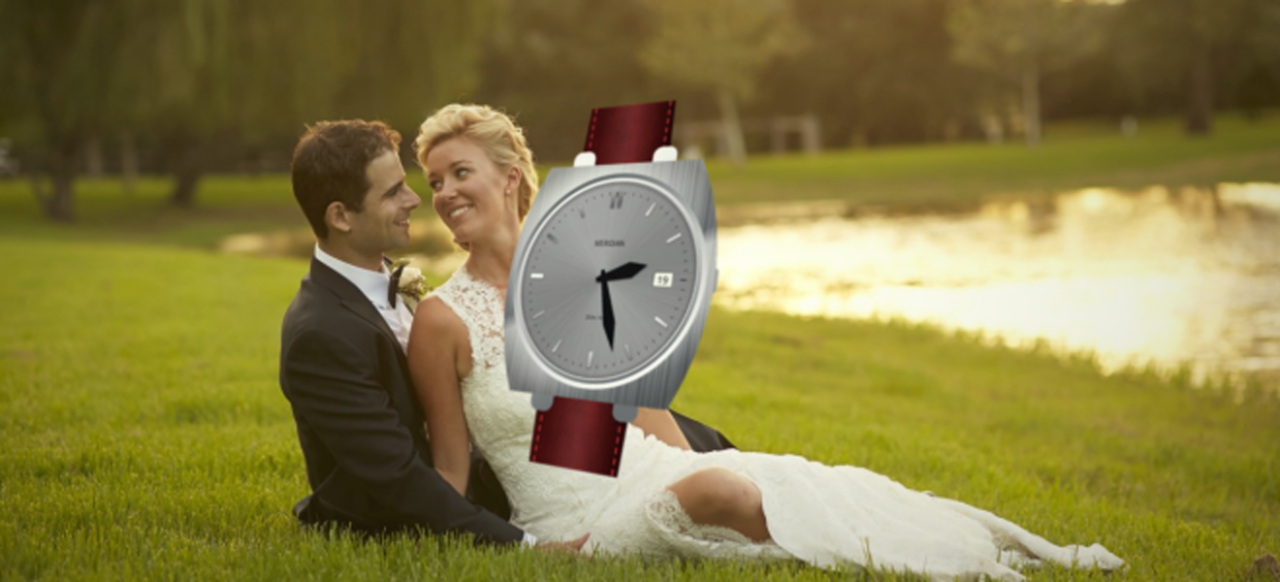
2:27
